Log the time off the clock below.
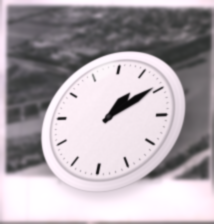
1:09
